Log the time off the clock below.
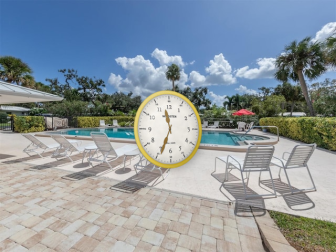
11:34
